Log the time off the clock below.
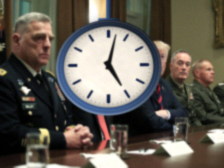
5:02
